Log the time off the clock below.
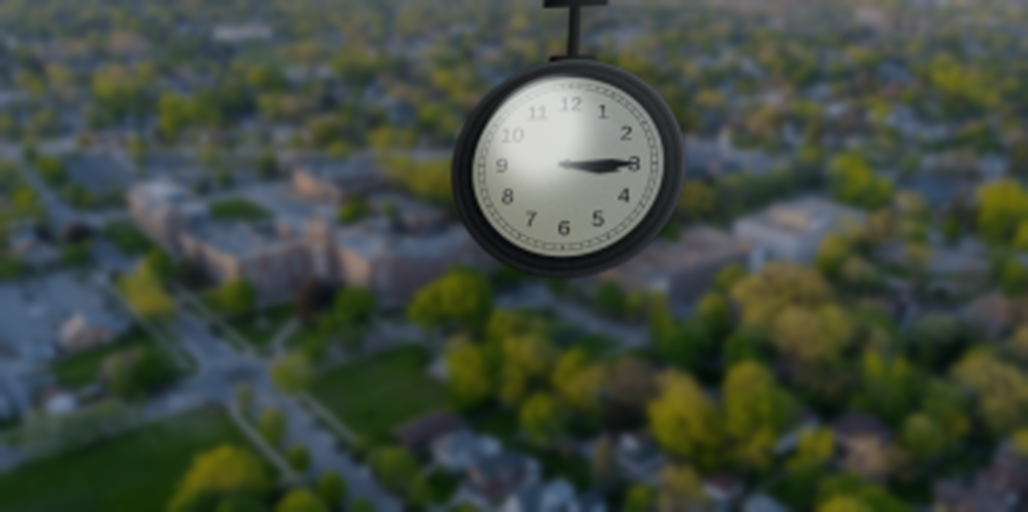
3:15
